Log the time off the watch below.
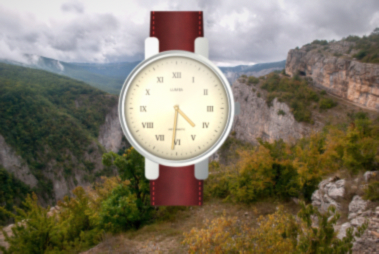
4:31
